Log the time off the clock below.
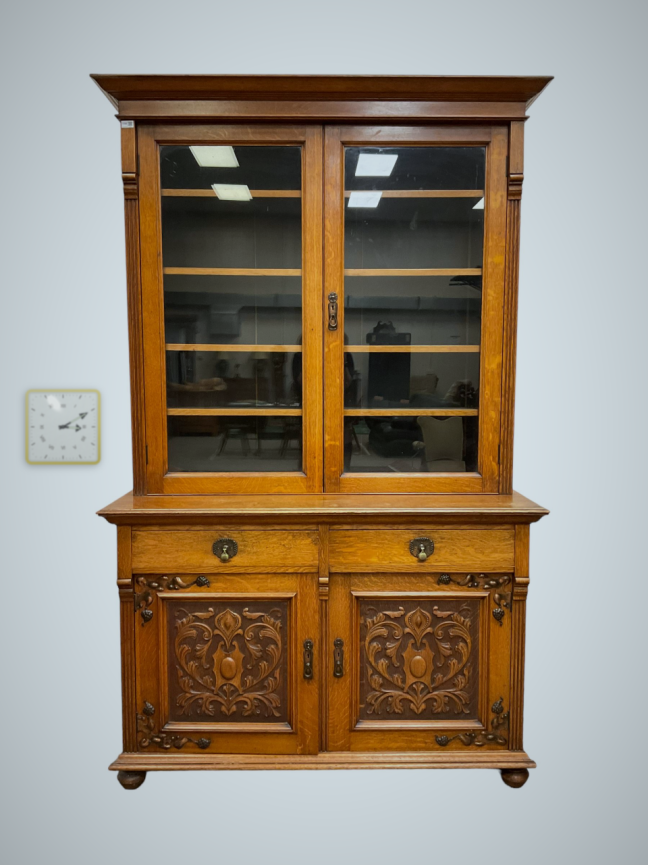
3:10
